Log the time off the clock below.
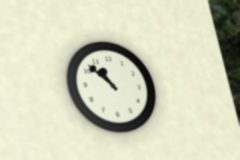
10:52
